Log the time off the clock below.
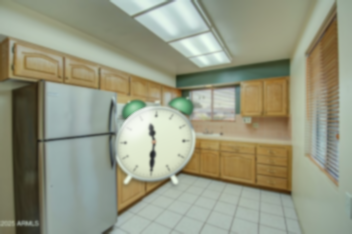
11:30
